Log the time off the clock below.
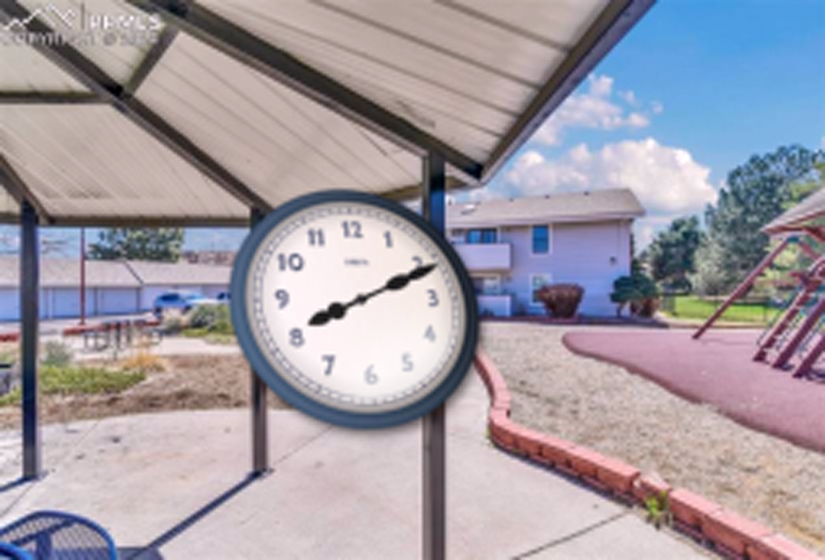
8:11
